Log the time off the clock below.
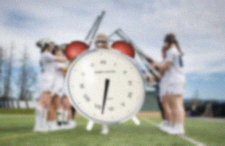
6:33
